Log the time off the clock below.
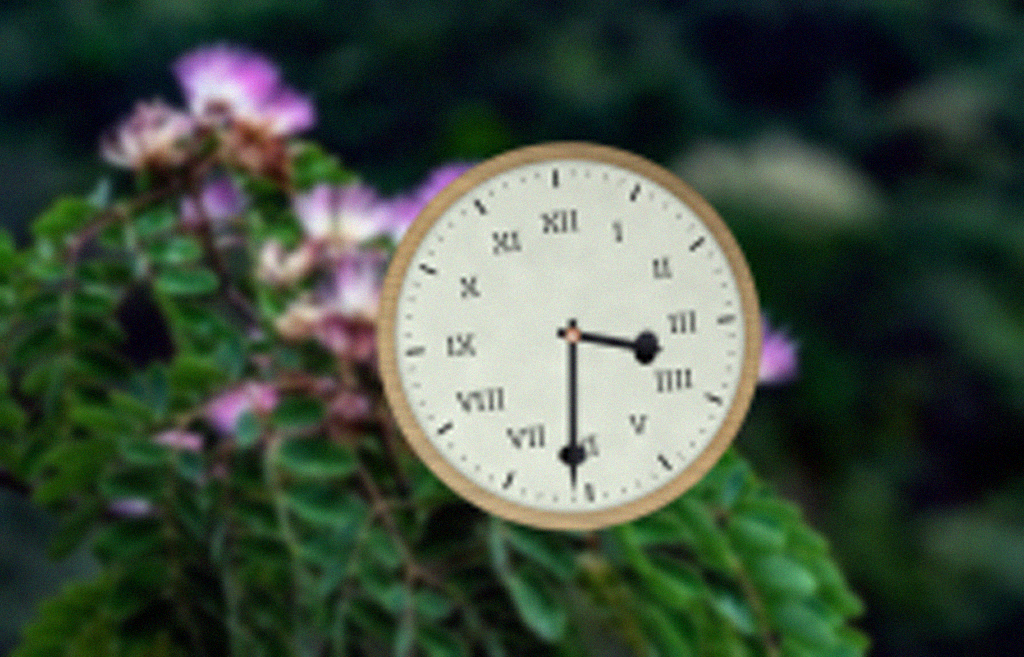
3:31
